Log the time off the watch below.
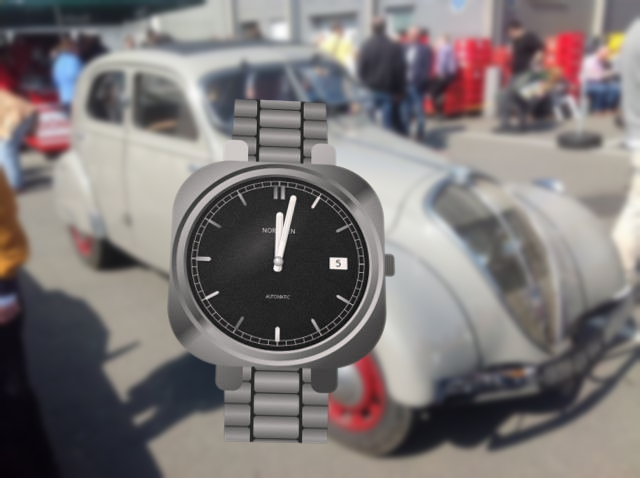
12:02
